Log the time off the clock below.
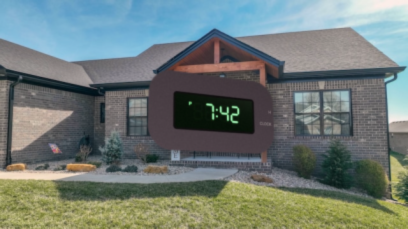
7:42
